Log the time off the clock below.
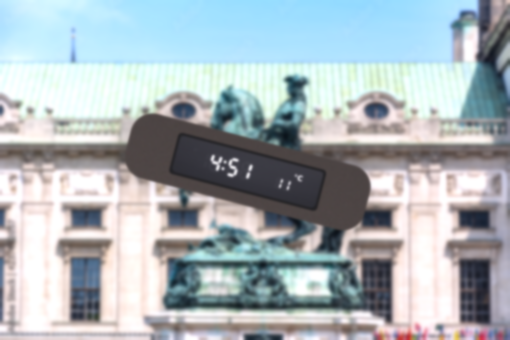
4:51
